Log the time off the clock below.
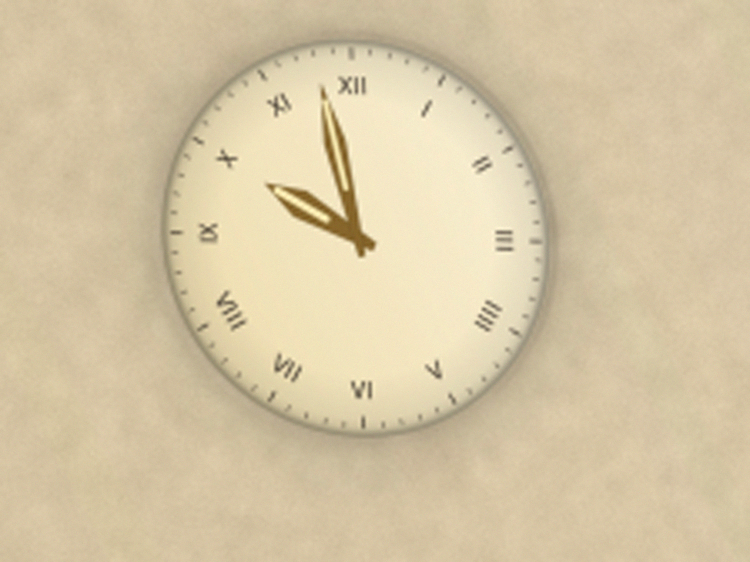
9:58
